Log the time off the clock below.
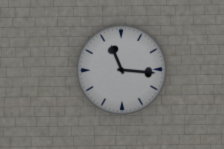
11:16
